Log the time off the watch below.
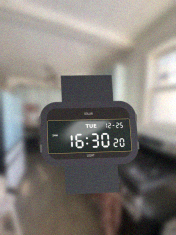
16:30:20
